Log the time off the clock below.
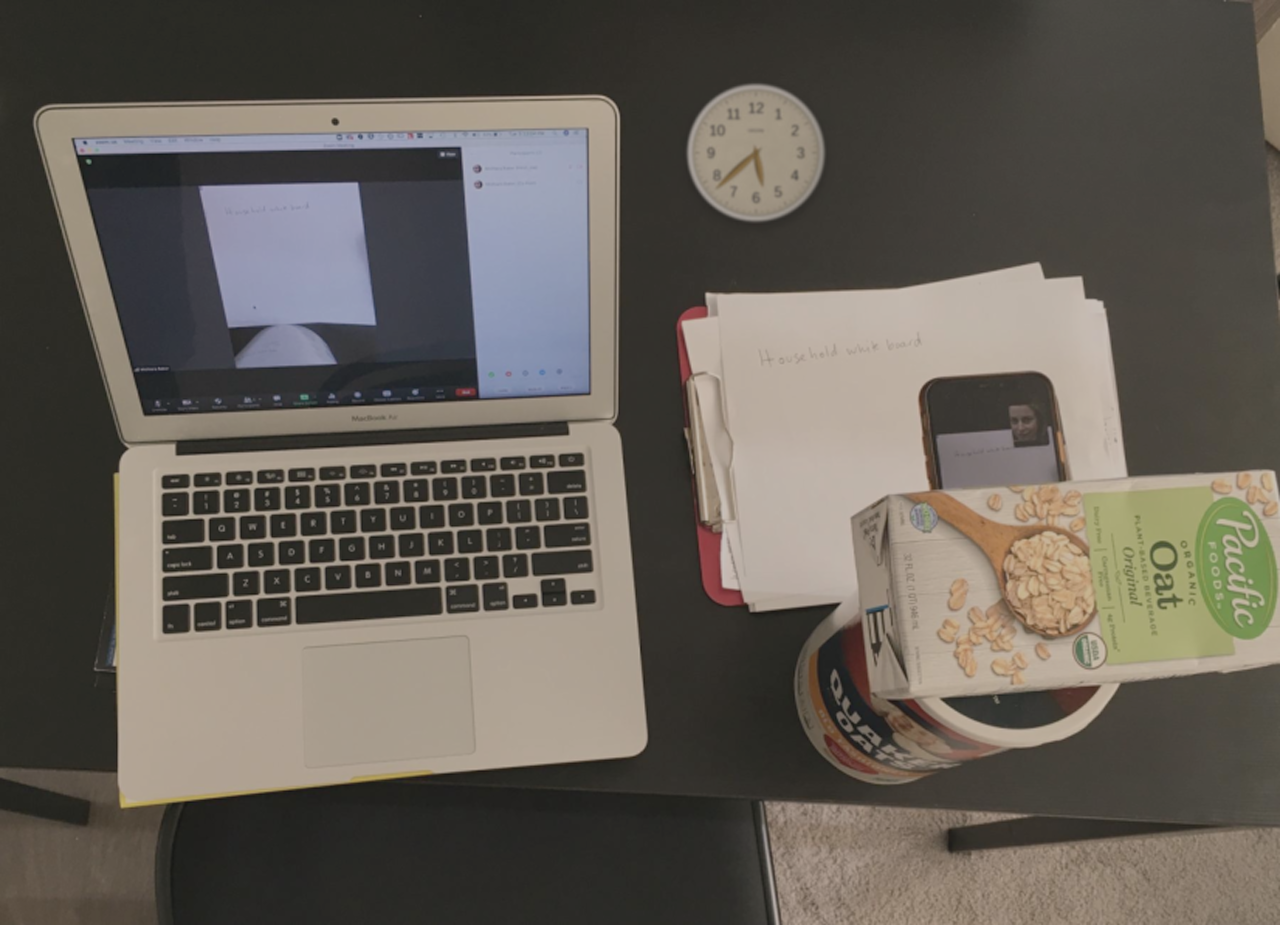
5:38
